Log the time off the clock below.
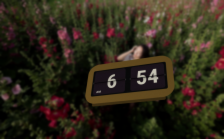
6:54
